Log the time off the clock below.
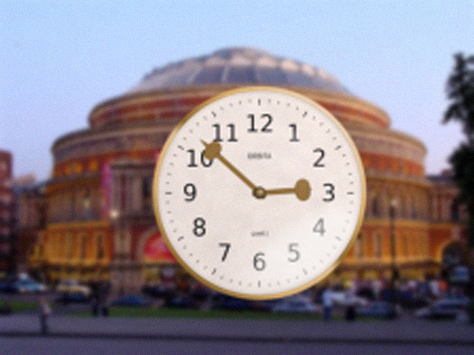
2:52
